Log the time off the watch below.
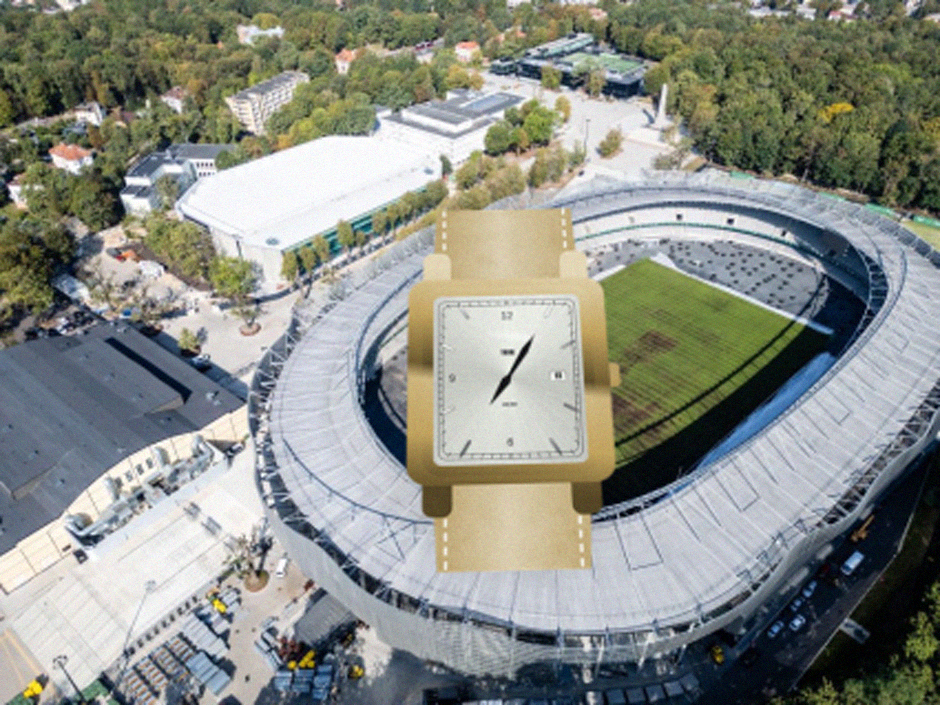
7:05
